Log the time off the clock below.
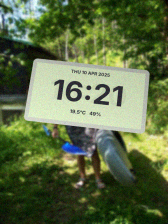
16:21
